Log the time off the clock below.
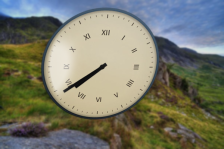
7:39
